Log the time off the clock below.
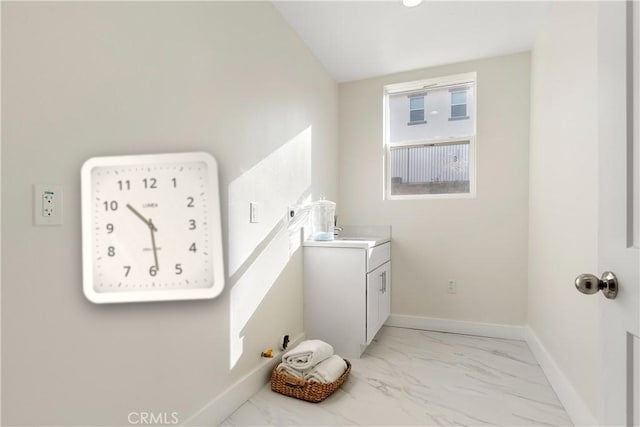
10:29
